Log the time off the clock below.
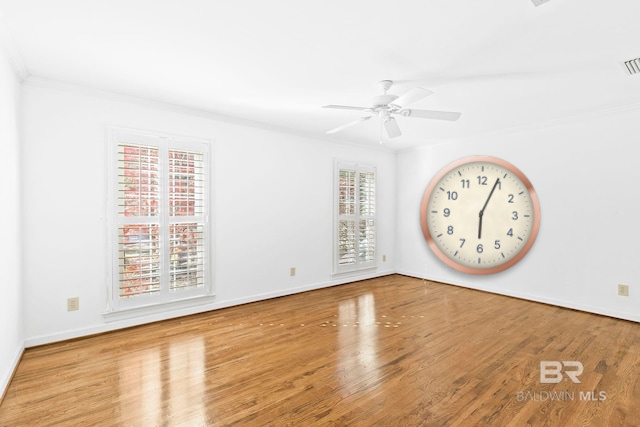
6:04
